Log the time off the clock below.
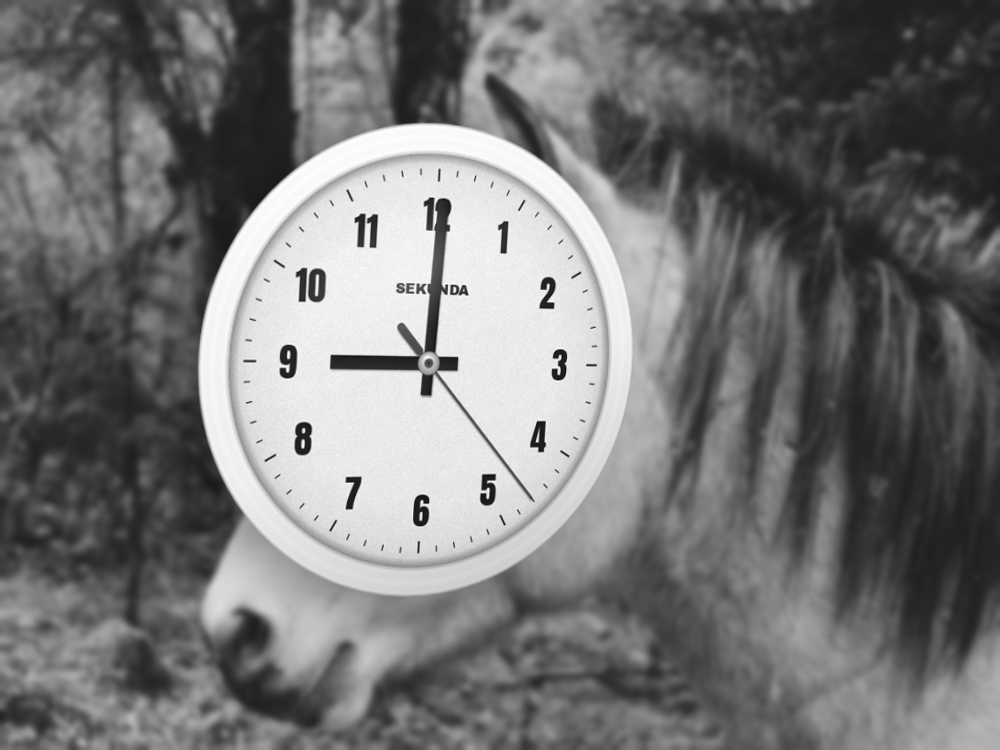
9:00:23
